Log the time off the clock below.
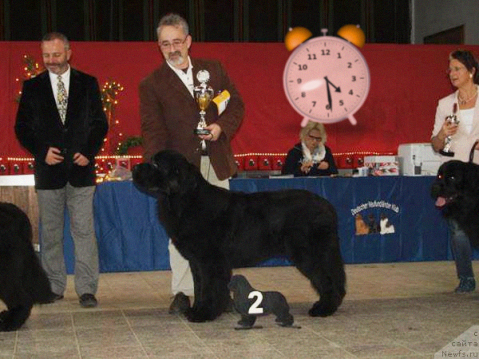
4:29
